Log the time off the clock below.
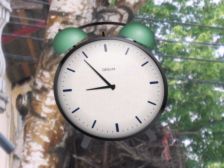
8:54
